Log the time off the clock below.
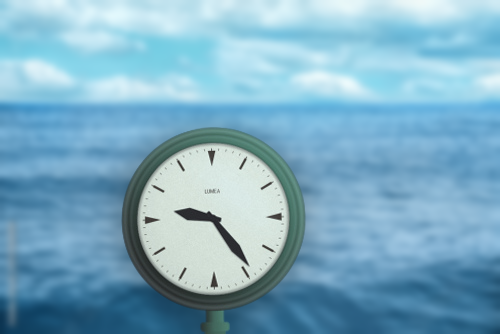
9:24
